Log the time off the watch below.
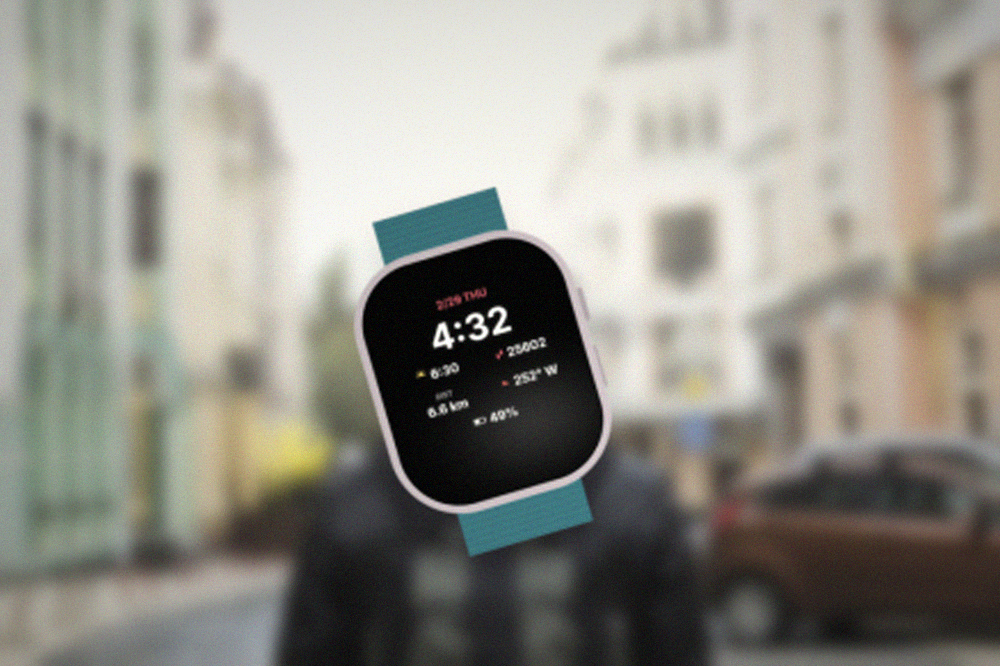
4:32
